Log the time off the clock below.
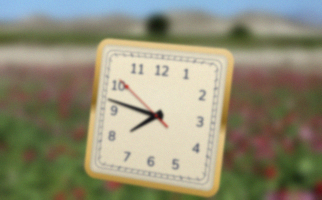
7:46:51
